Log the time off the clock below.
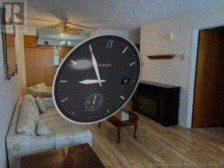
8:55
